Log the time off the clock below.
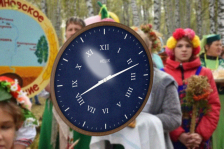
8:12
